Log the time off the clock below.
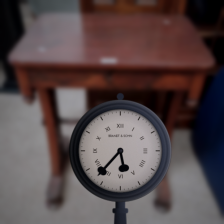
5:37
